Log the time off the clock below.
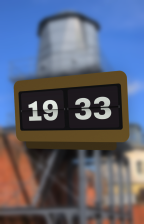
19:33
